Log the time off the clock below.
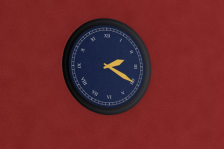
2:20
